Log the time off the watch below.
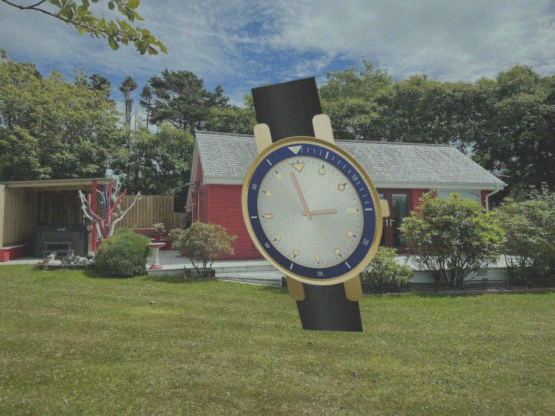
2:58
